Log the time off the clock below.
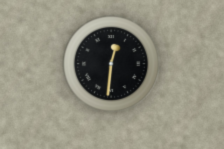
12:31
